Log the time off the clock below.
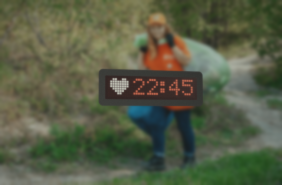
22:45
